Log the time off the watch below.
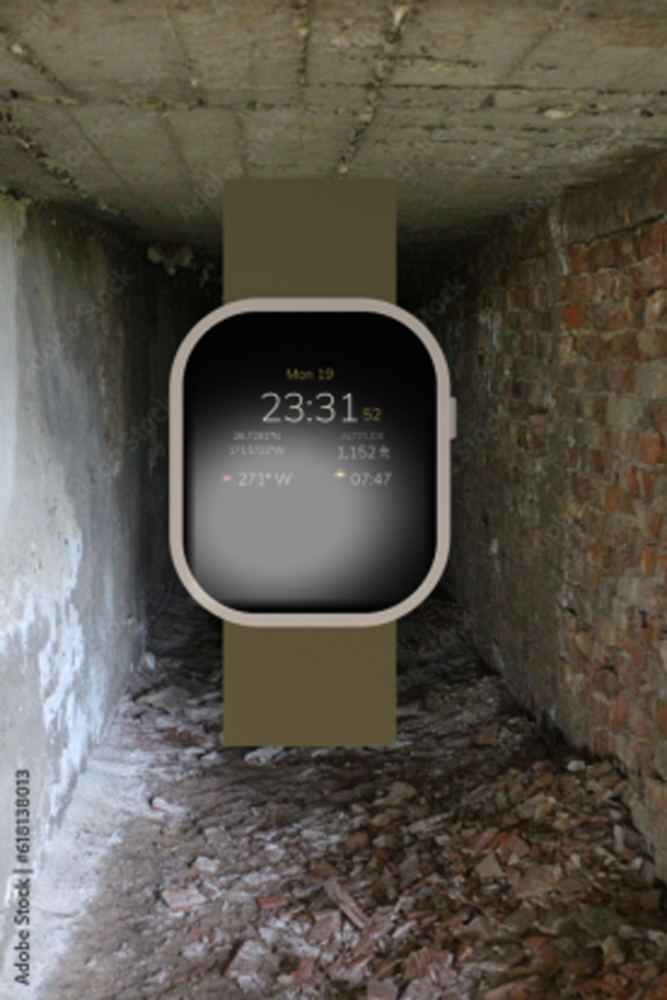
23:31
